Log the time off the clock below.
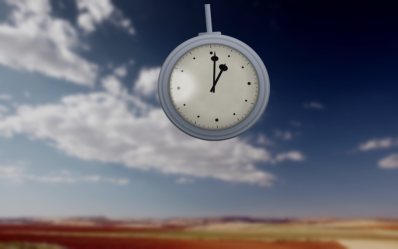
1:01
